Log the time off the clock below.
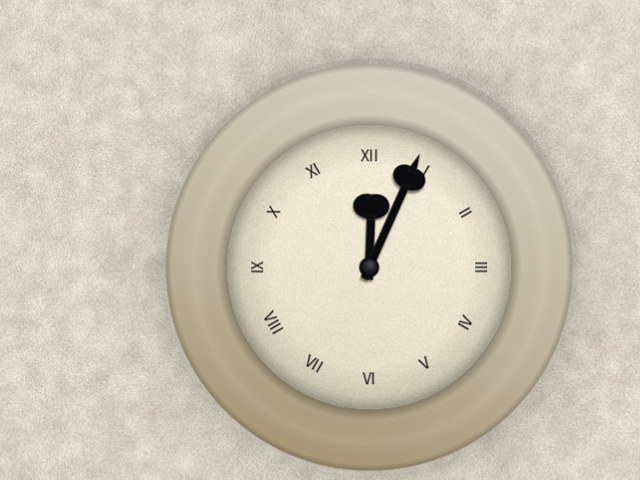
12:04
